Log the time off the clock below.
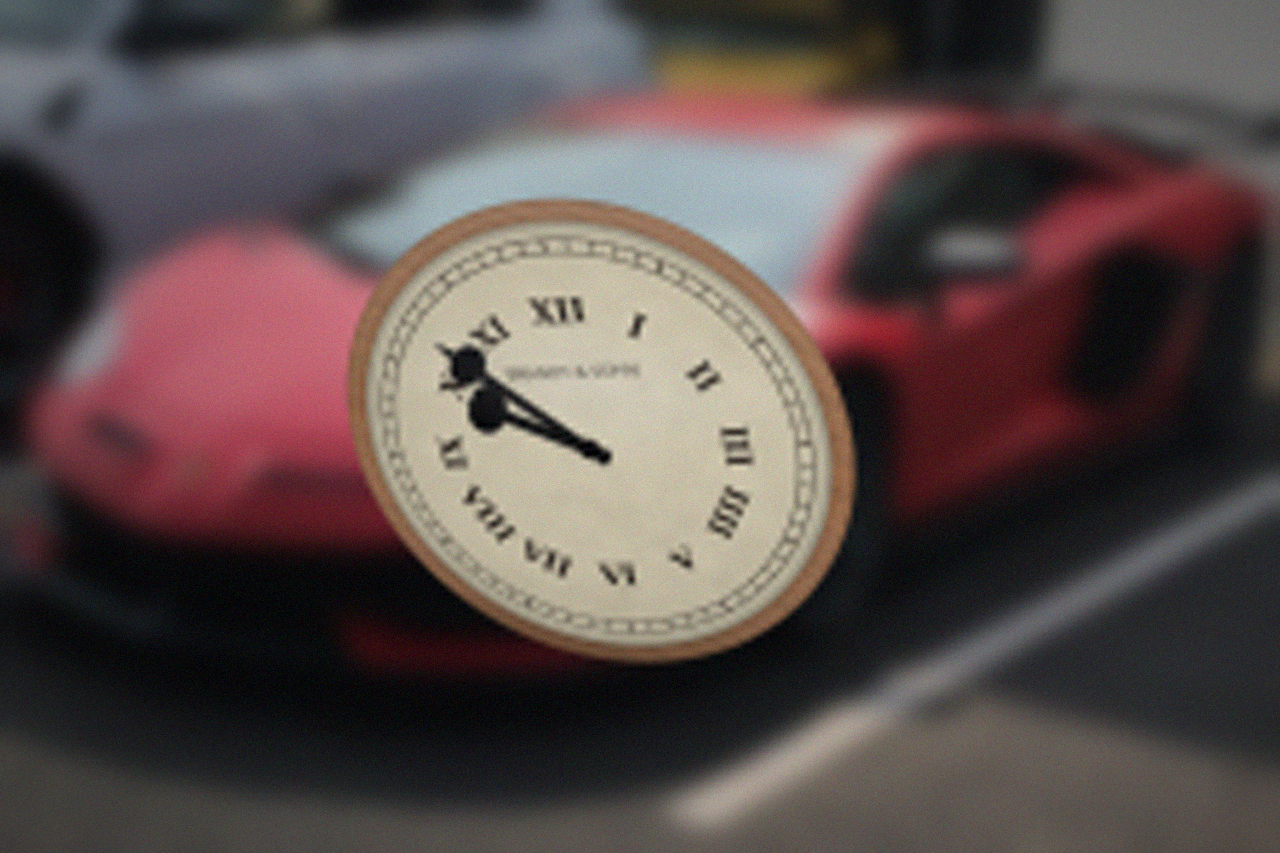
9:52
